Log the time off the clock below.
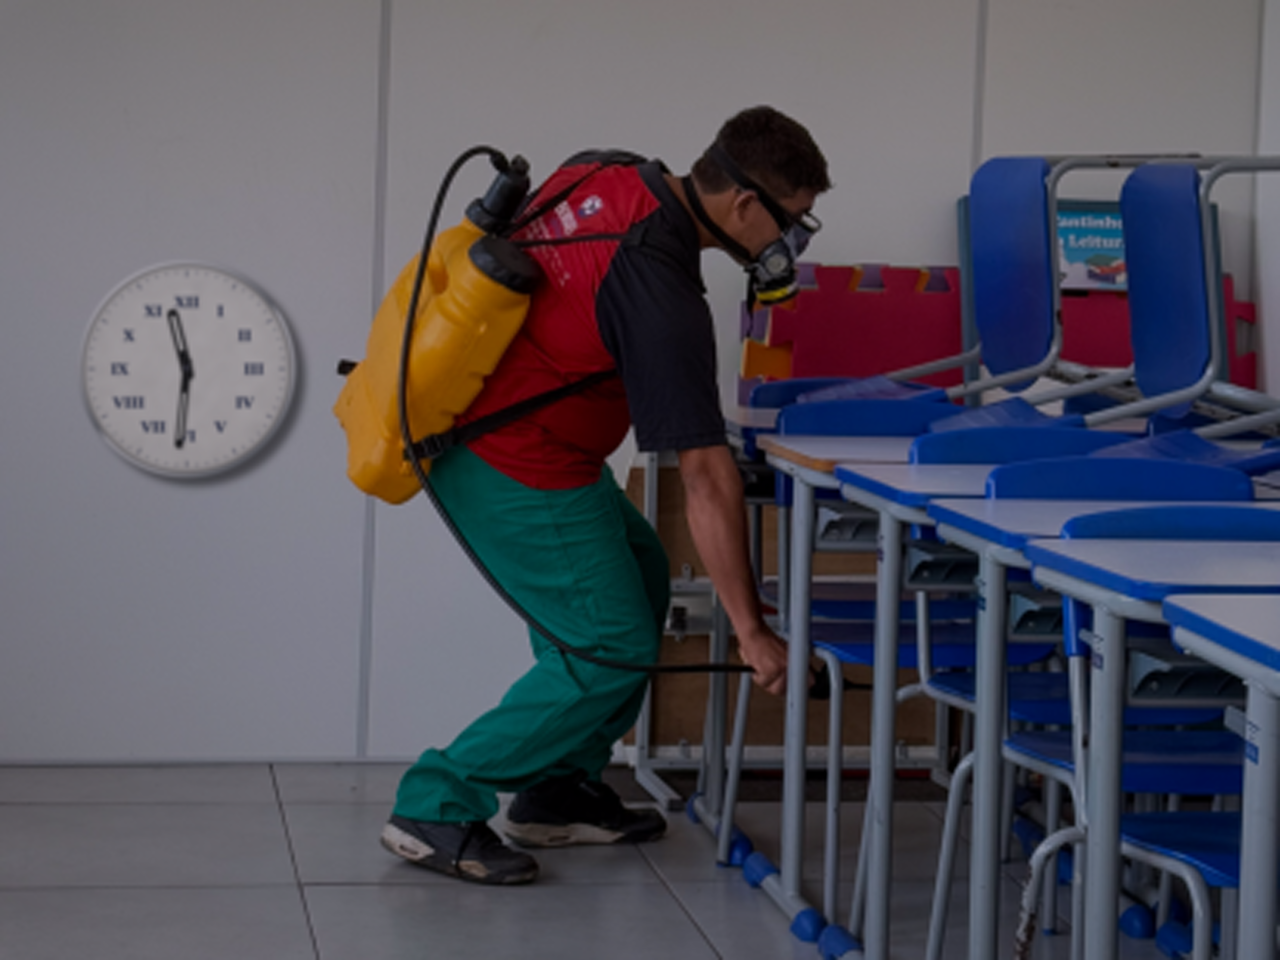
11:31
